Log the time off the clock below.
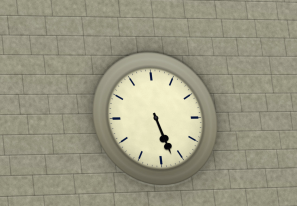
5:27
